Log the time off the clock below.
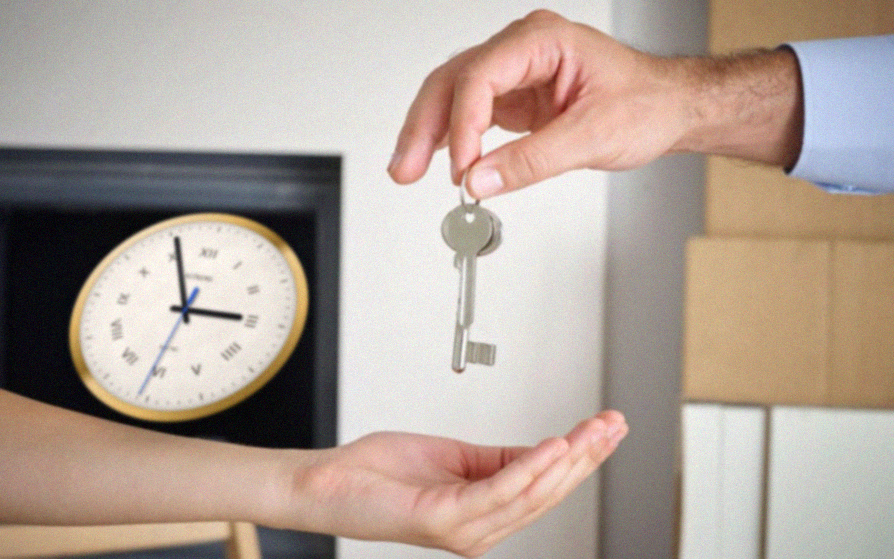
2:55:31
